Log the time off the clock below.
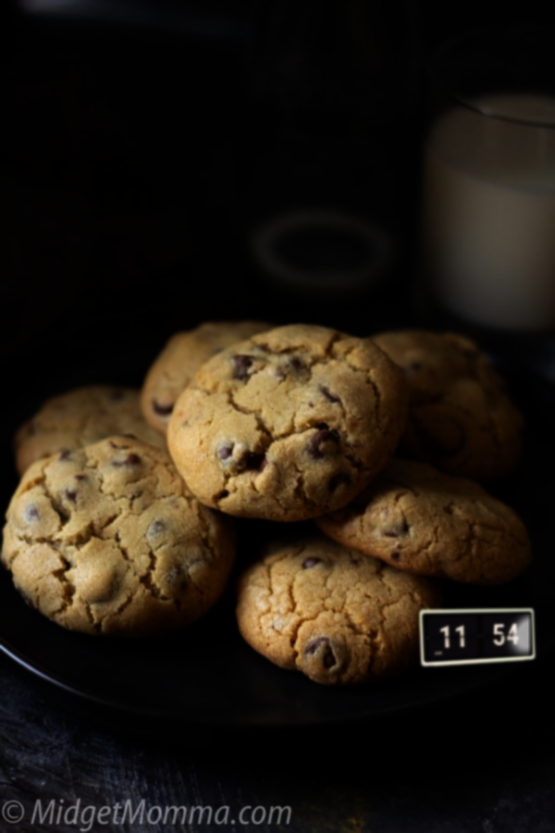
11:54
